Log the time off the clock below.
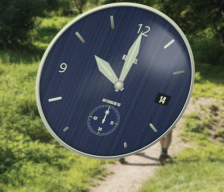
10:00
